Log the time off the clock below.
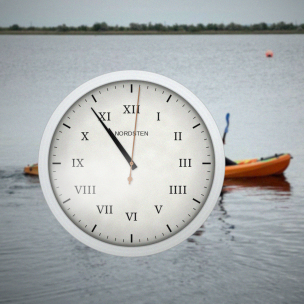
10:54:01
